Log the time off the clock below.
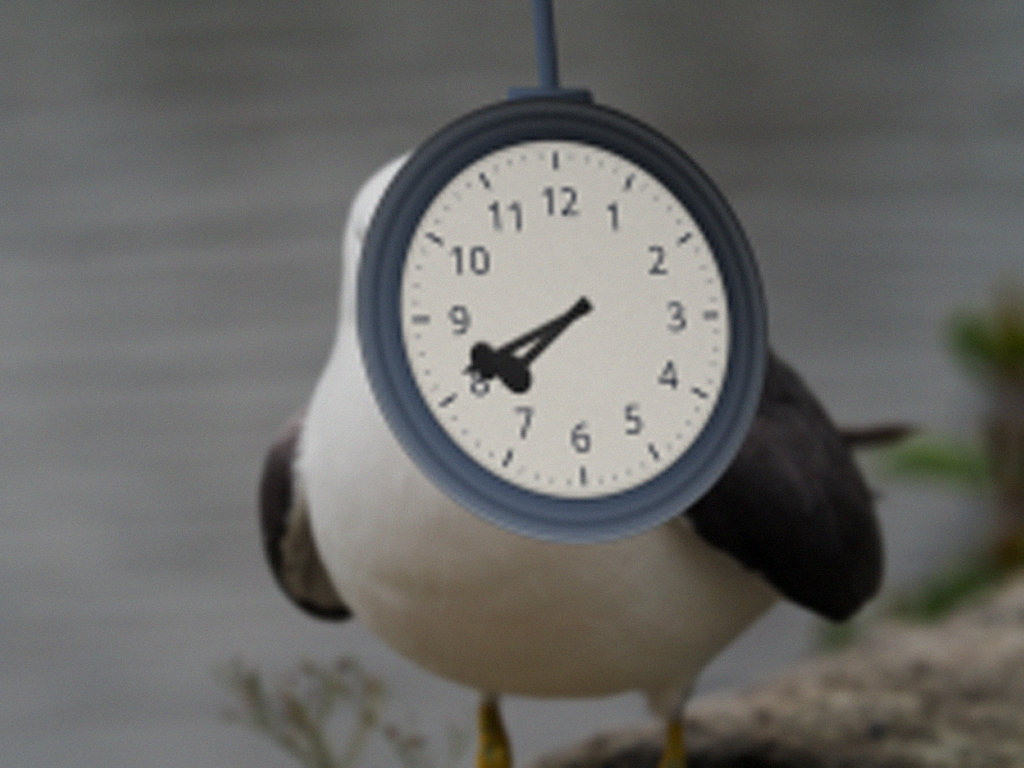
7:41
